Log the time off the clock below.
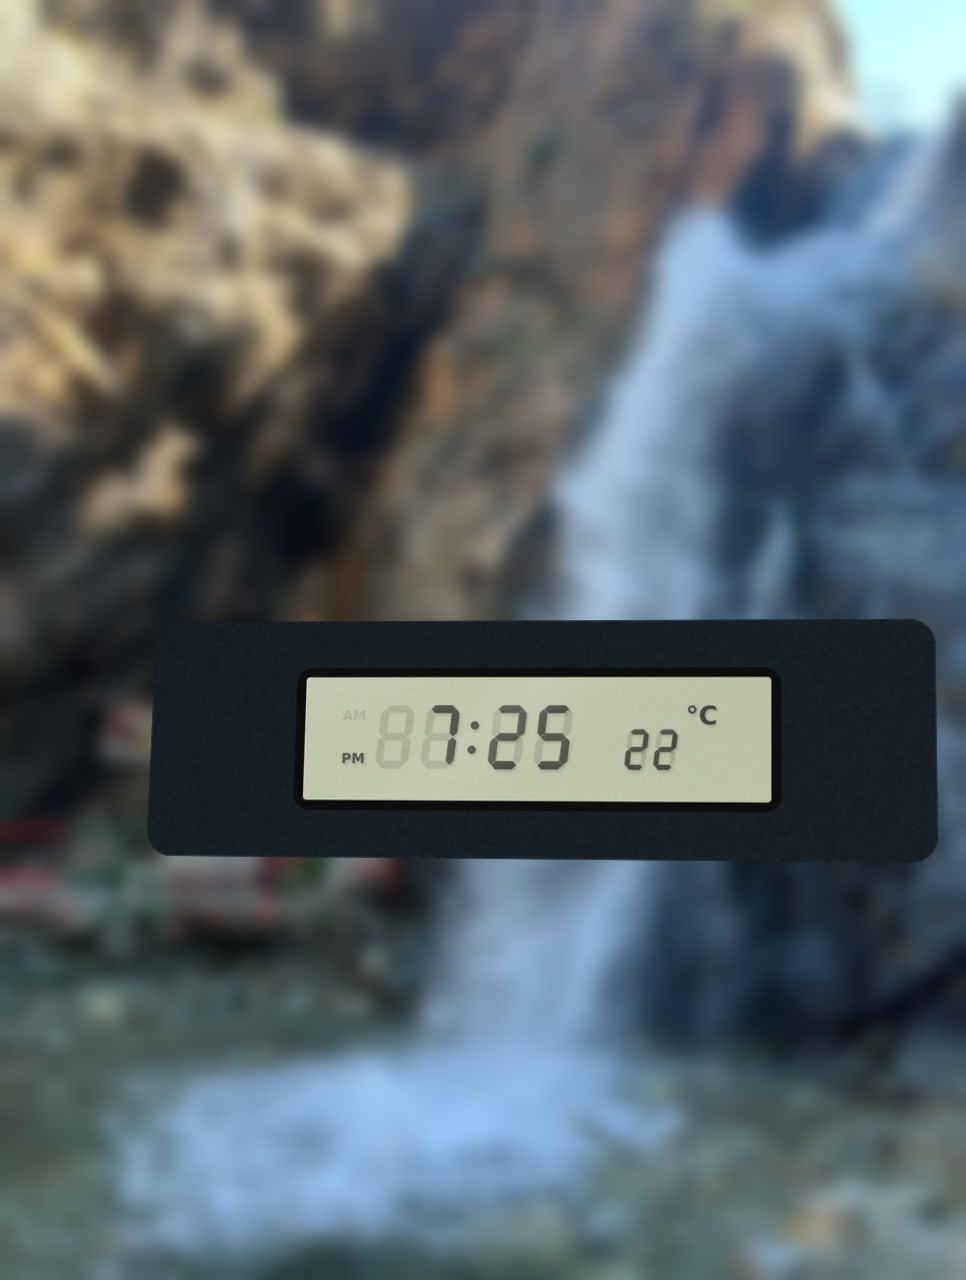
7:25
